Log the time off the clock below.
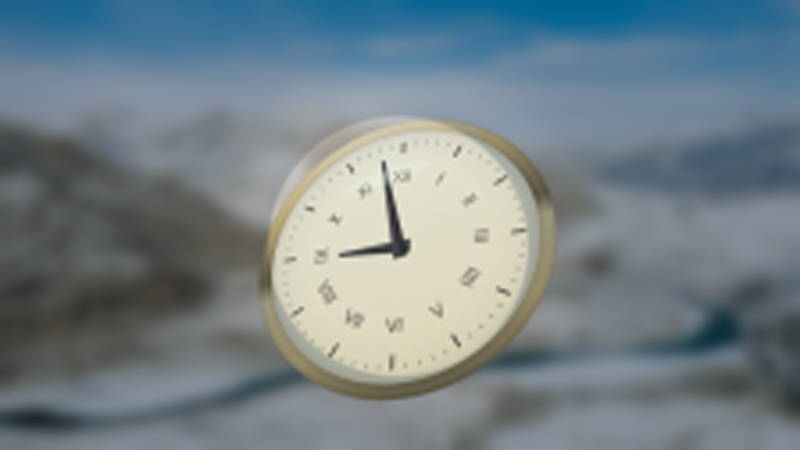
8:58
